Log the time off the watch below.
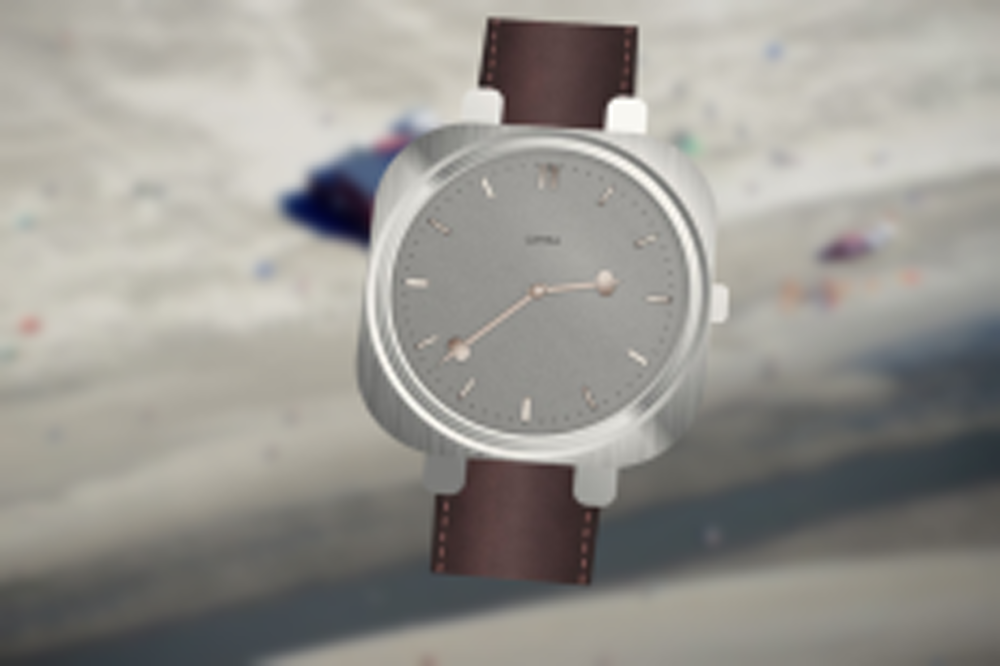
2:38
